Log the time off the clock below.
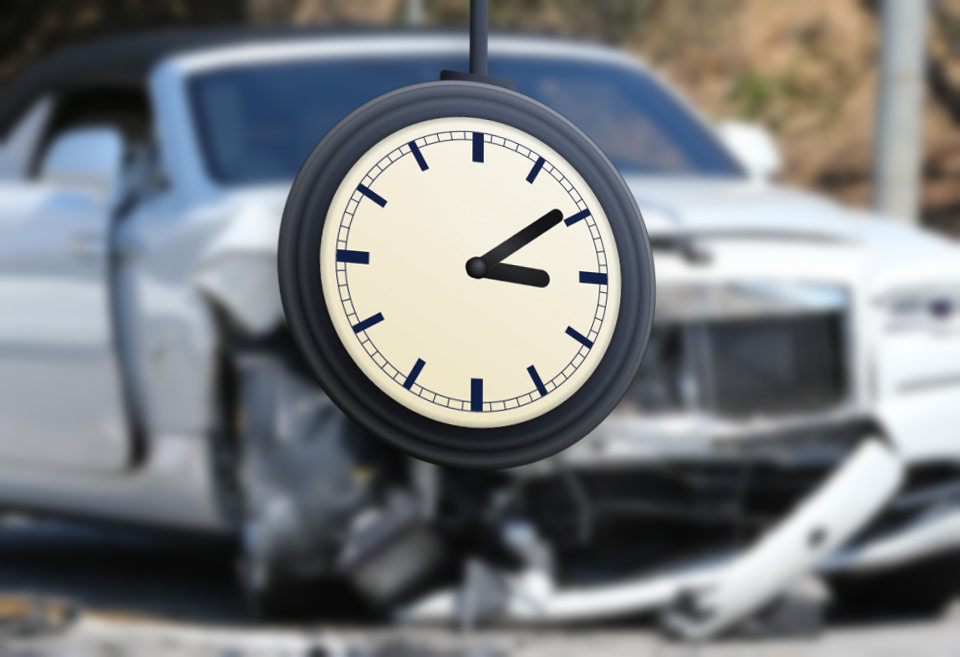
3:09
